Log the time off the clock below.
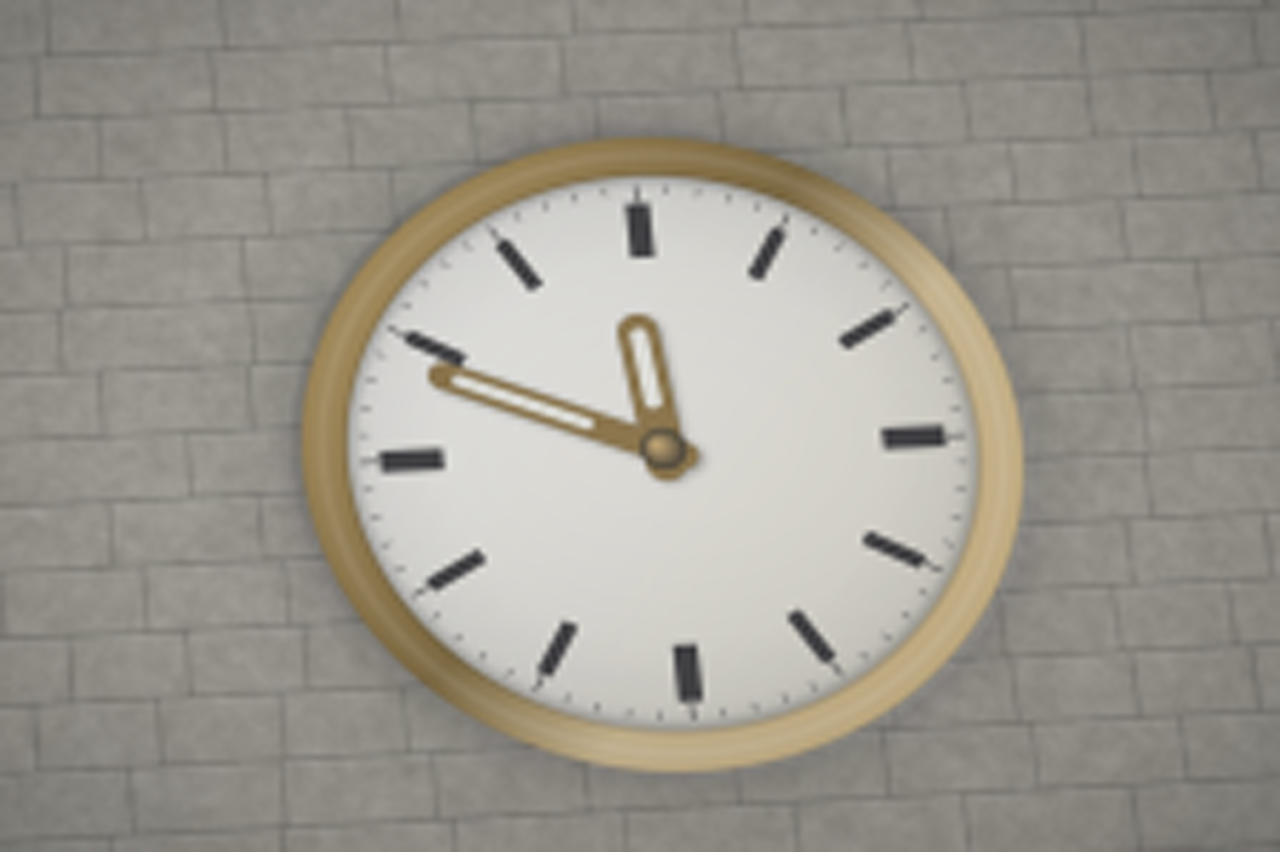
11:49
